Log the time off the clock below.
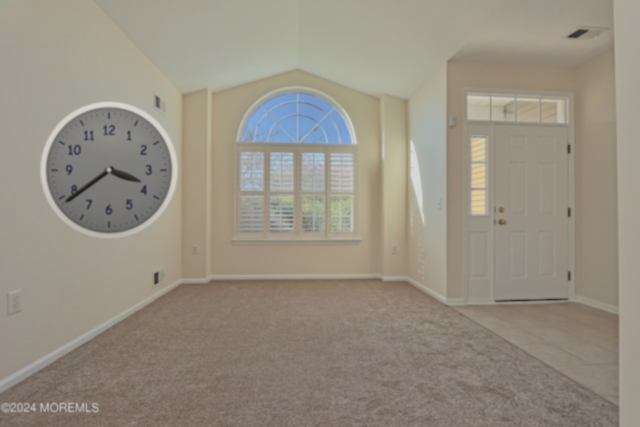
3:39
